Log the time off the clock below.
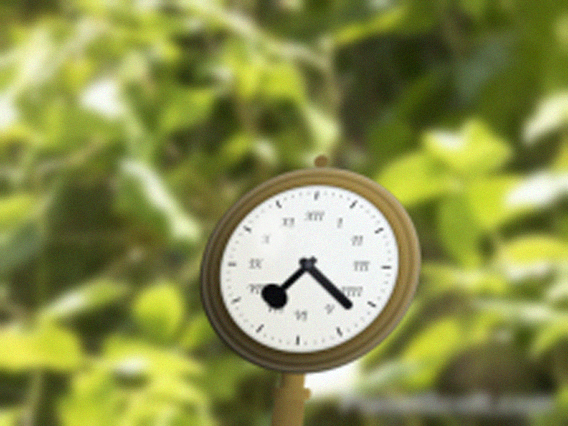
7:22
